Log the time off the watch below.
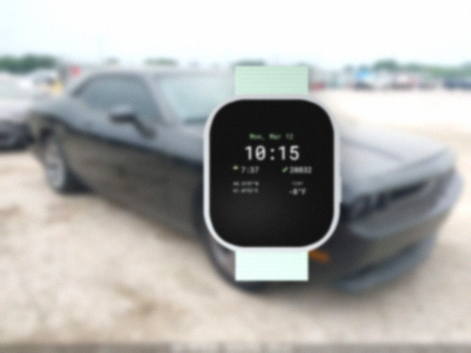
10:15
